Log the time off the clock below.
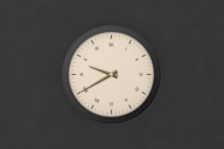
9:40
